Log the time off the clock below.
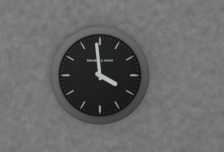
3:59
